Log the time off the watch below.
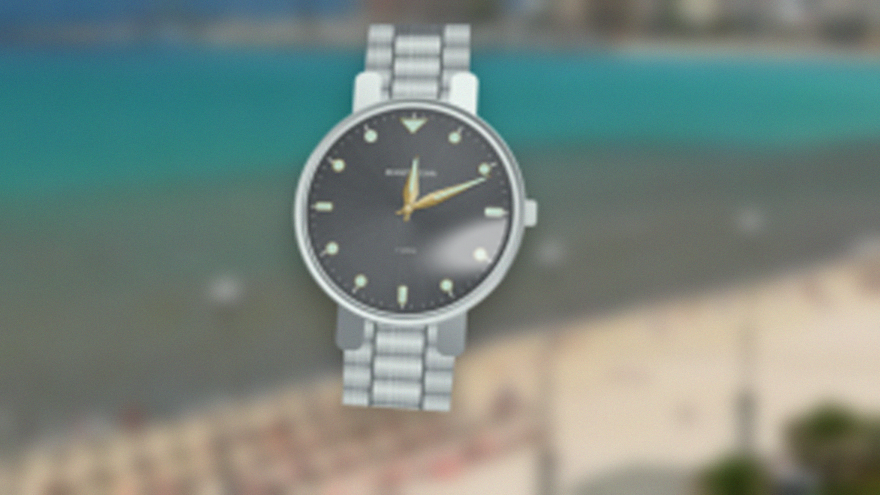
12:11
